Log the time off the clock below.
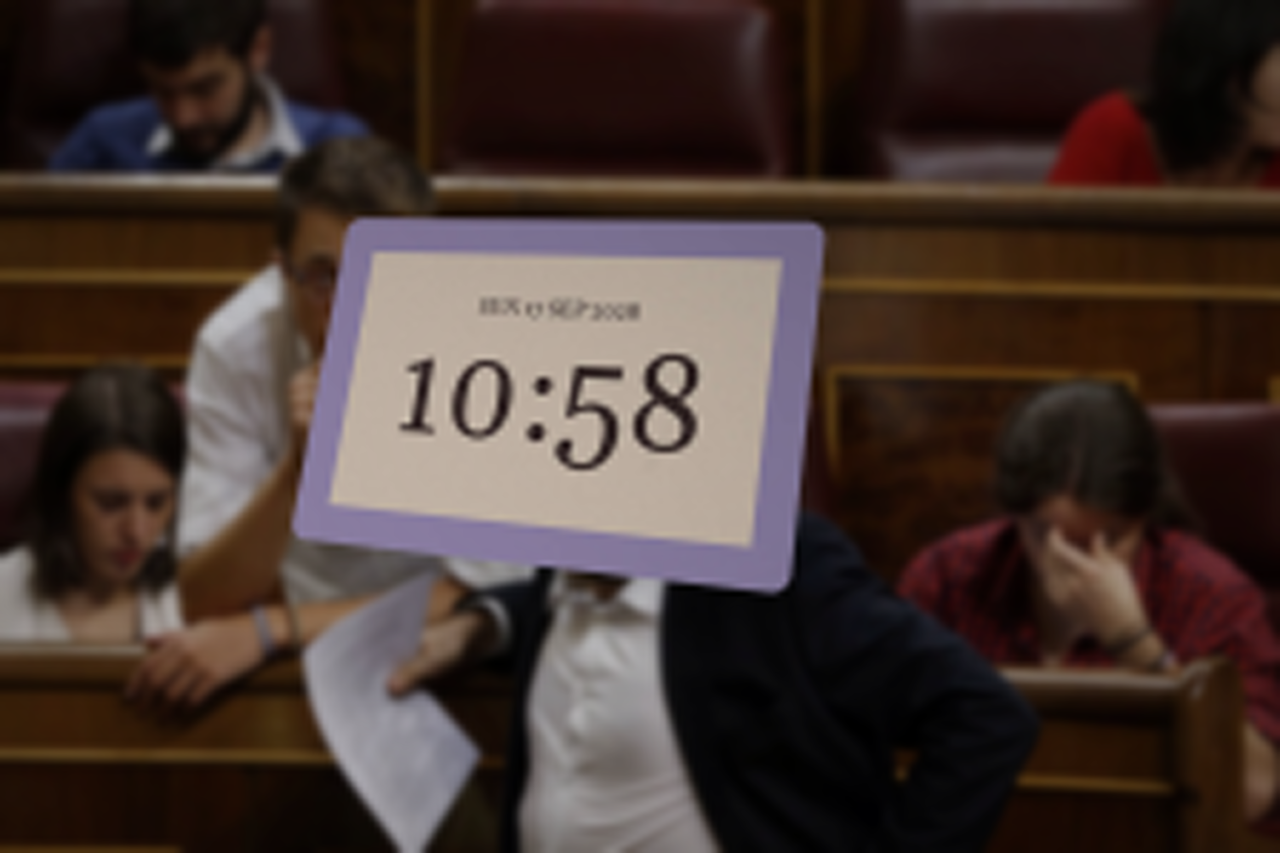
10:58
